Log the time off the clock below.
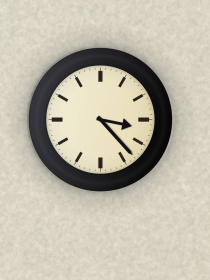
3:23
